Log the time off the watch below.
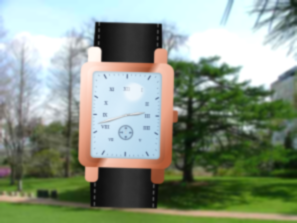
2:42
